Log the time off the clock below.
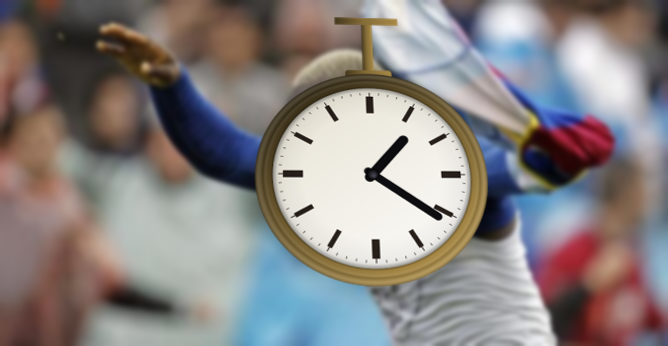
1:21
